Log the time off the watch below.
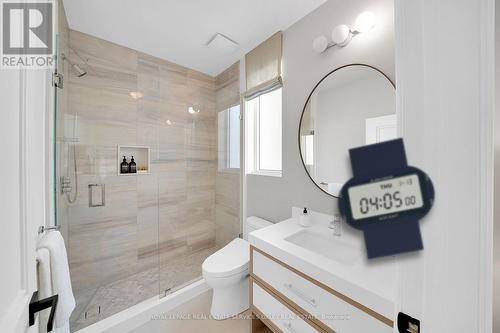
4:05
